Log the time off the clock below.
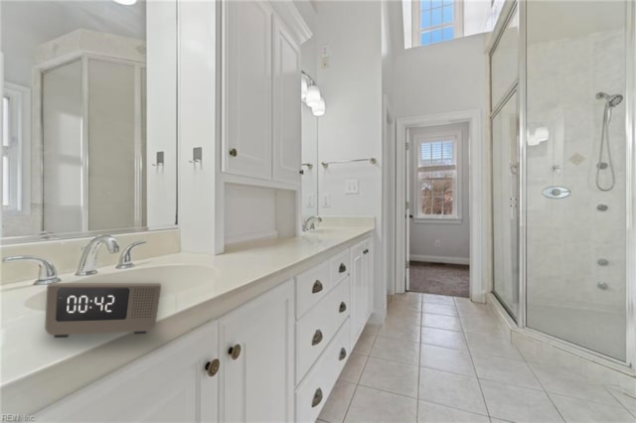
0:42
